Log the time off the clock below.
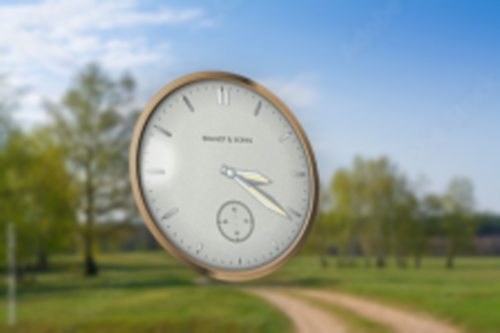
3:21
